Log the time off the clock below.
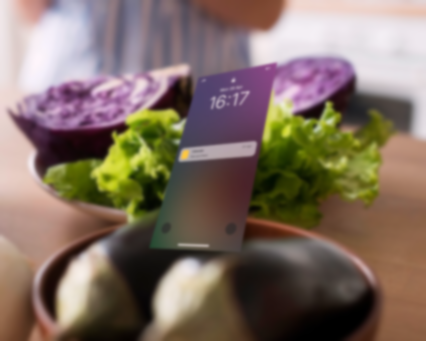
16:17
